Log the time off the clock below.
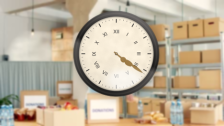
4:21
